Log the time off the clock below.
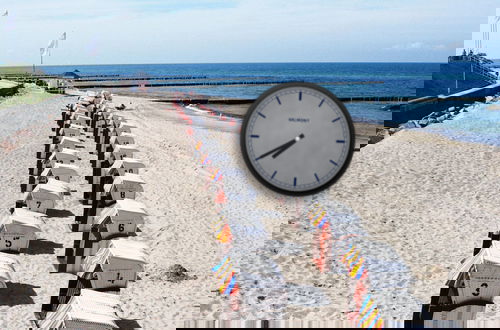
7:40
